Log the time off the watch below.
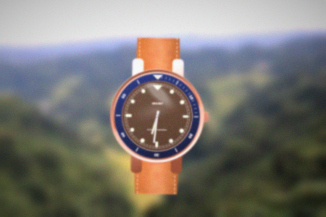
6:31
